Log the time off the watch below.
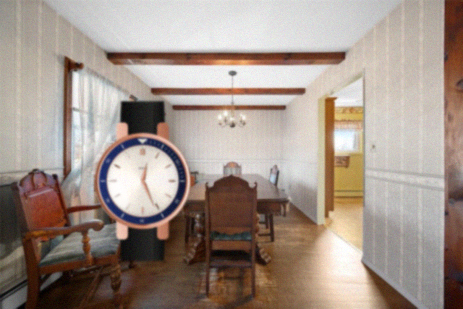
12:26
